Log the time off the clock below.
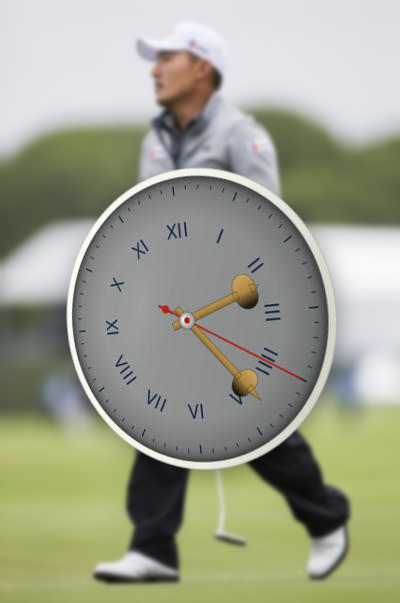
2:23:20
